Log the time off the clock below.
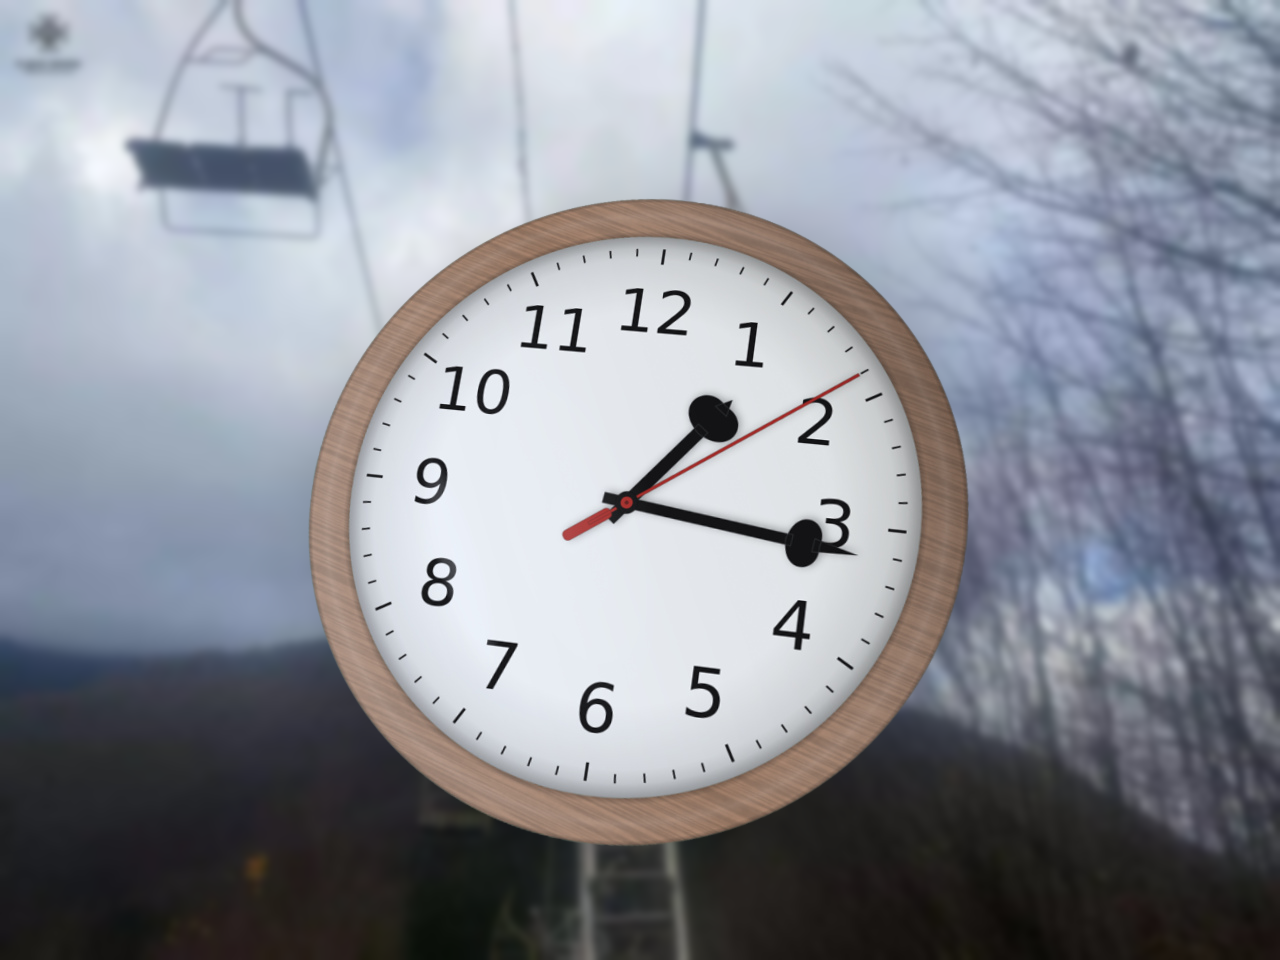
1:16:09
